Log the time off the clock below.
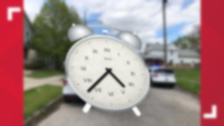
4:37
